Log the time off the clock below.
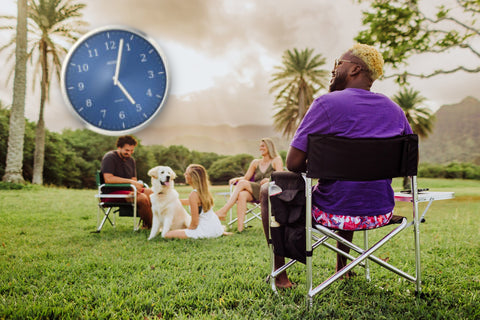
5:03
